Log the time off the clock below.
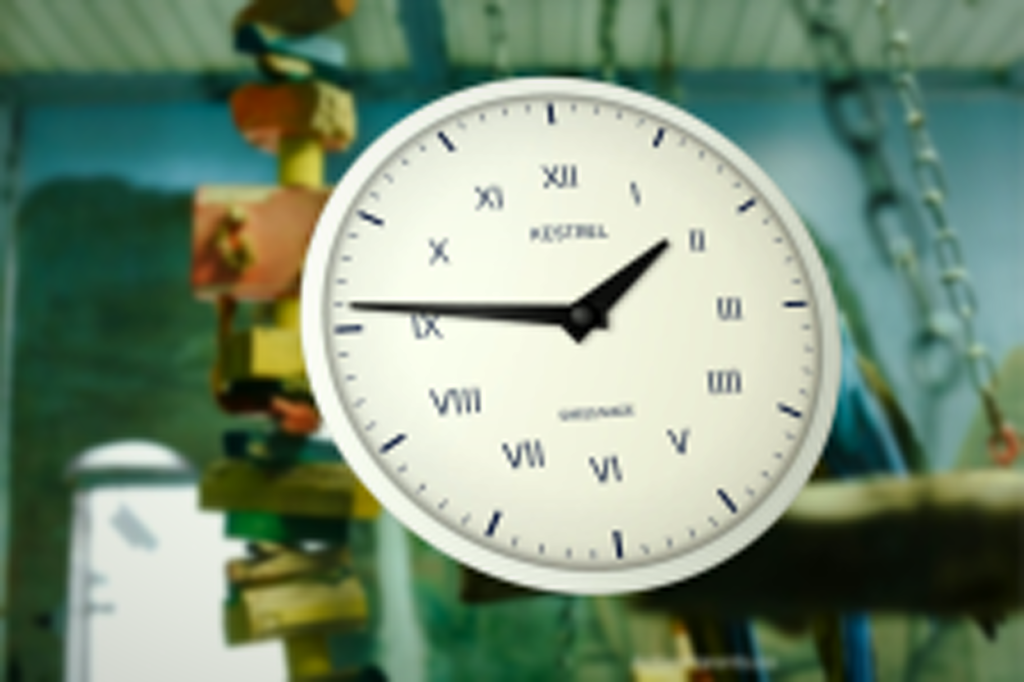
1:46
